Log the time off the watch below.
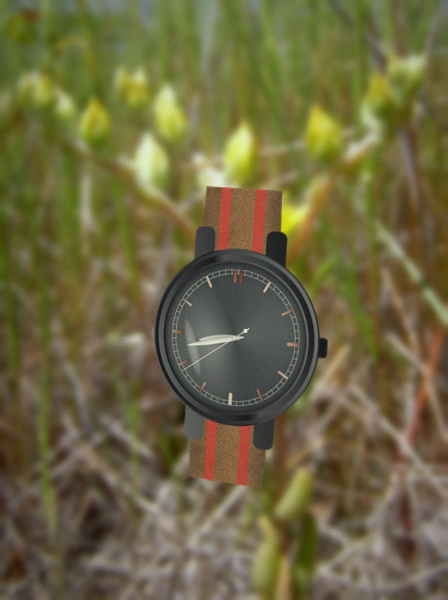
8:42:39
